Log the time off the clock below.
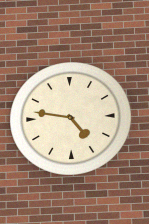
4:47
